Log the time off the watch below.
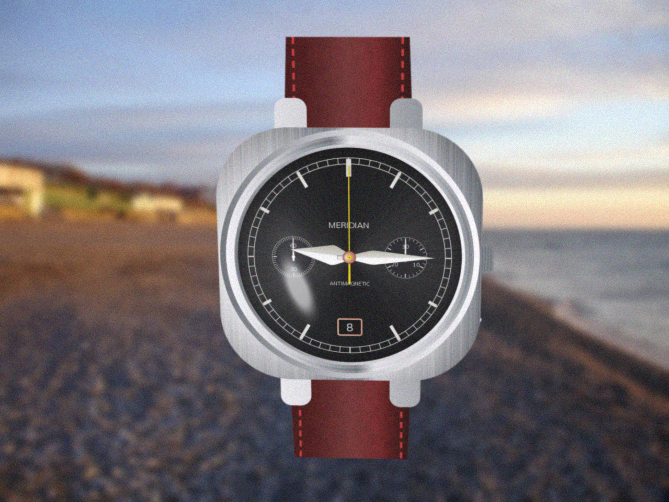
9:15
